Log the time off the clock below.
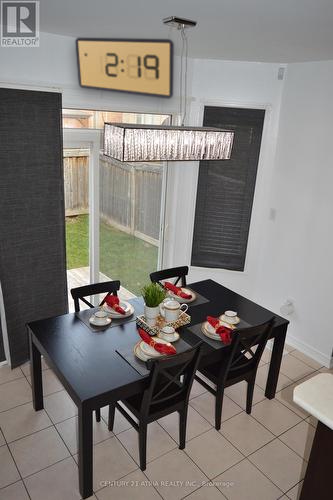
2:19
